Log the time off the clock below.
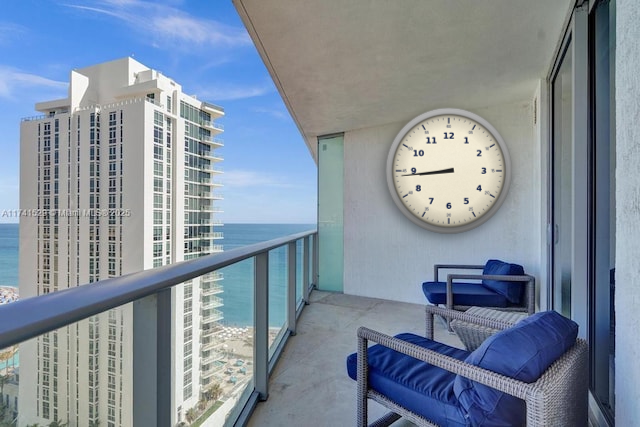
8:44
